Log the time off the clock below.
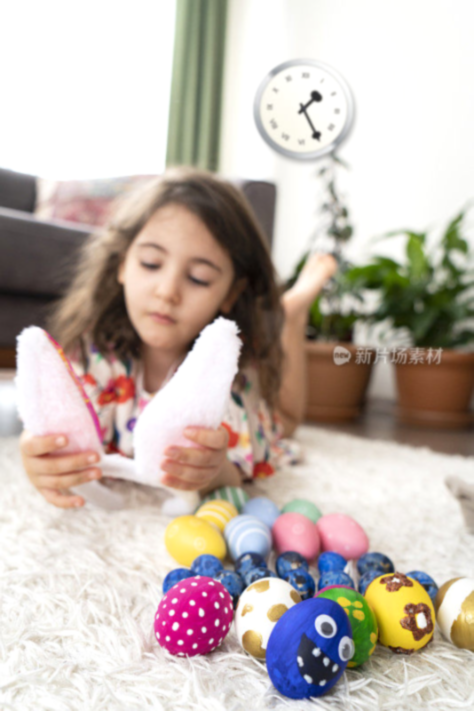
1:25
